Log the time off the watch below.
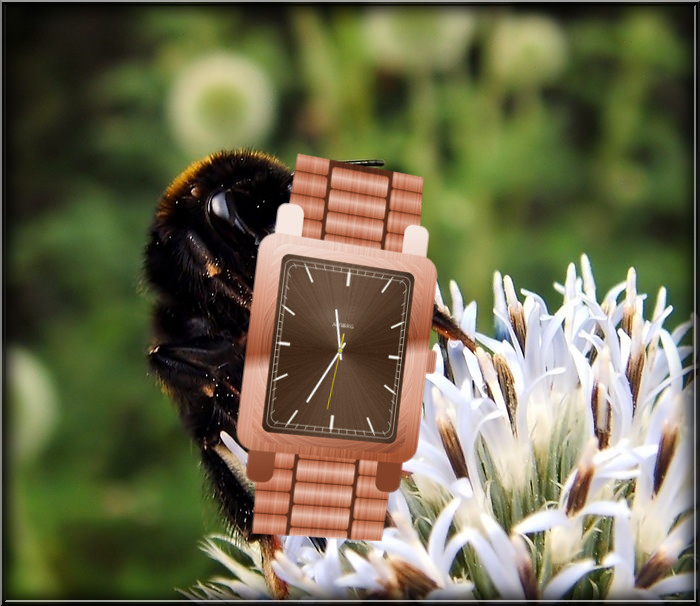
11:34:31
